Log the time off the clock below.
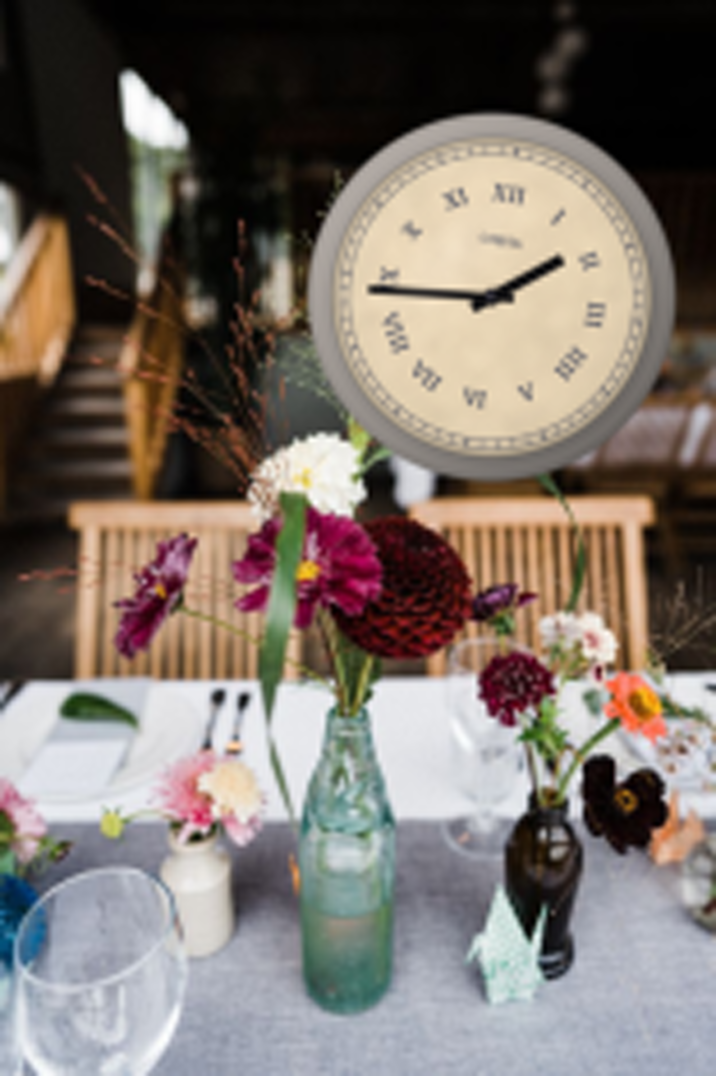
1:44
